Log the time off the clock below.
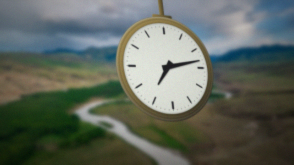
7:13
